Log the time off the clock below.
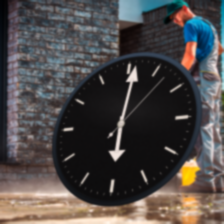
6:01:07
